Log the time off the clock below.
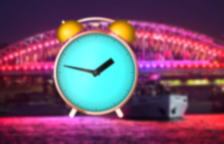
1:47
